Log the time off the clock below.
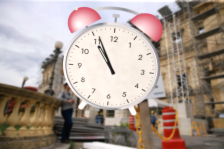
10:56
